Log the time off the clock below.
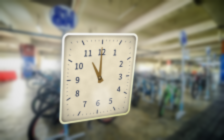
11:00
